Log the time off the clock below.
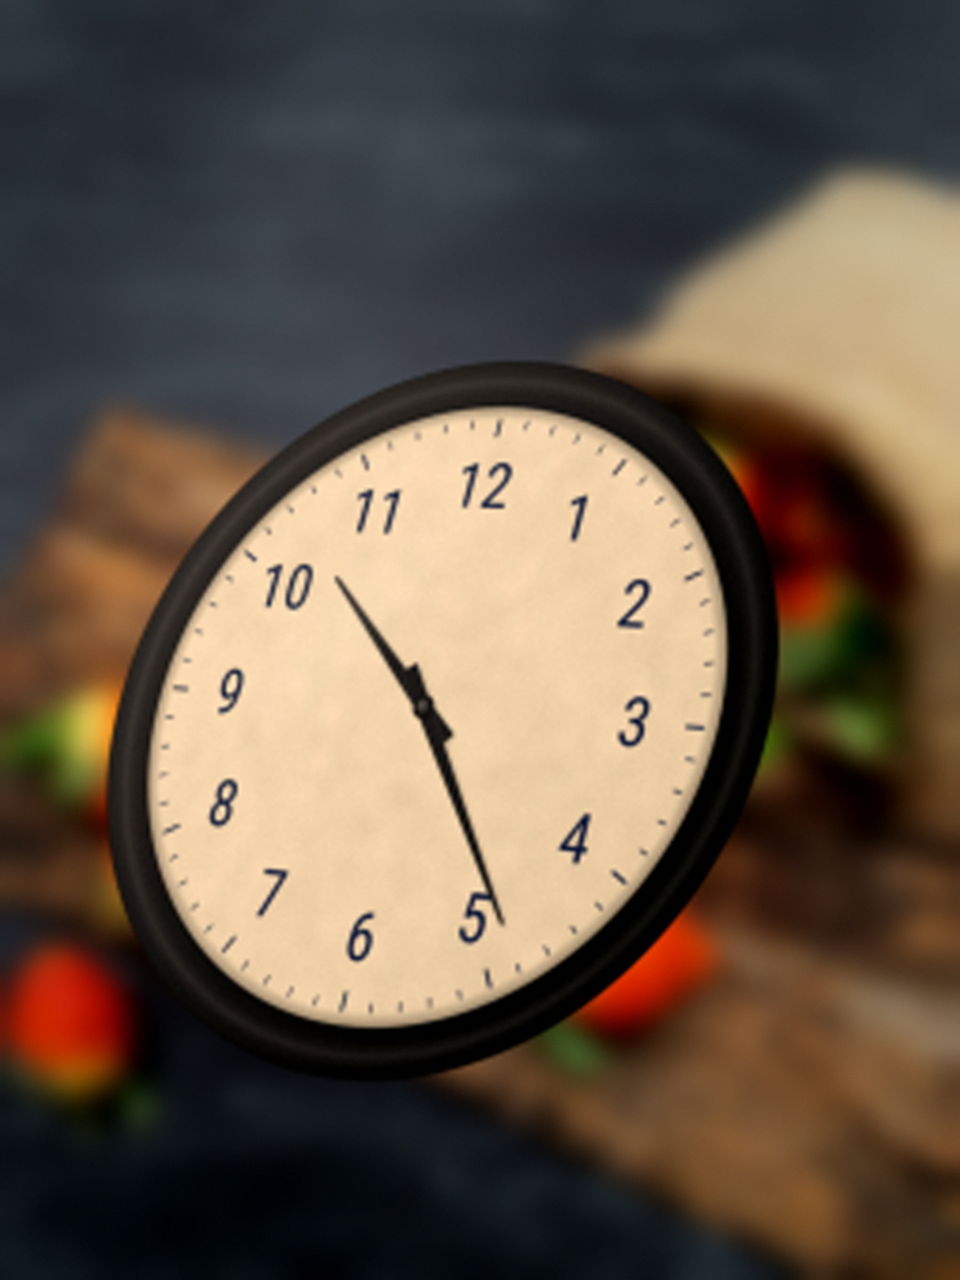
10:24
